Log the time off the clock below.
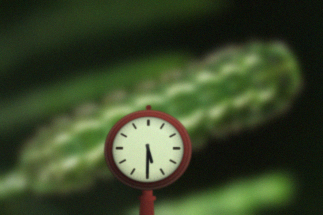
5:30
